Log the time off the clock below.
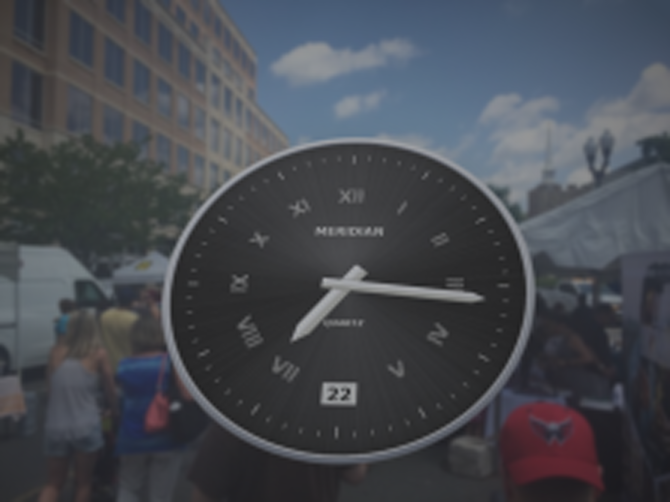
7:16
